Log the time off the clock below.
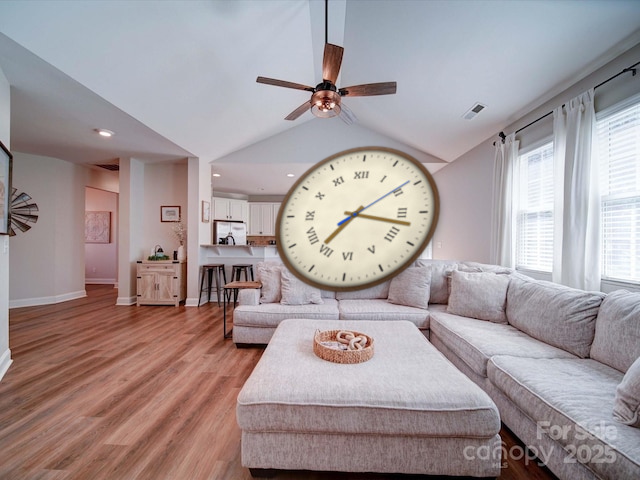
7:17:09
